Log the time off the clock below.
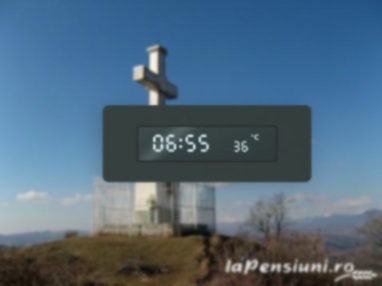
6:55
